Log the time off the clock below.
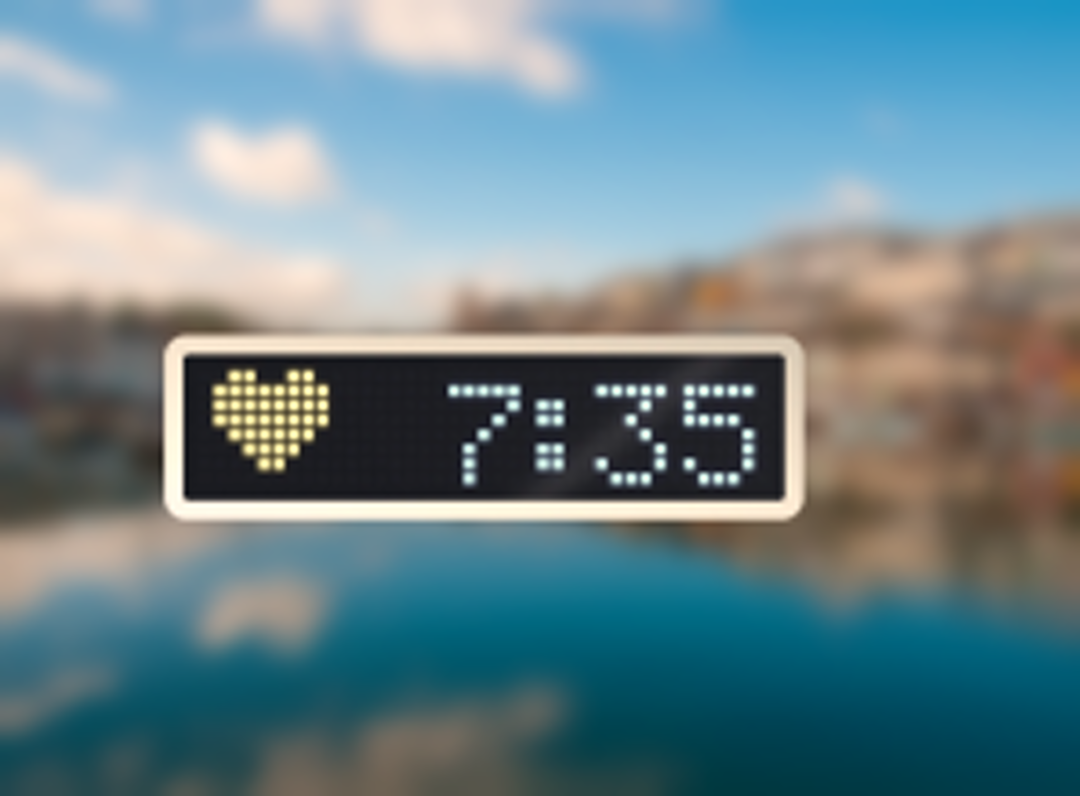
7:35
